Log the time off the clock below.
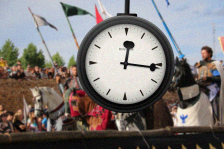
12:16
